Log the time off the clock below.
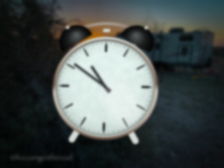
10:51
